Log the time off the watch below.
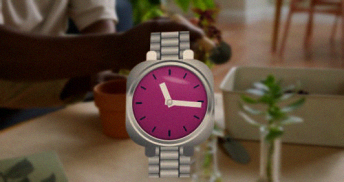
11:16
